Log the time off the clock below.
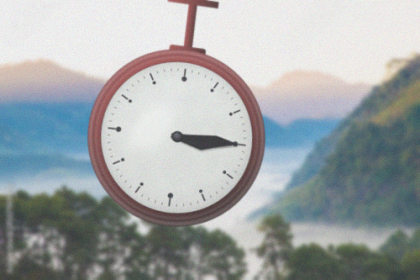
3:15
